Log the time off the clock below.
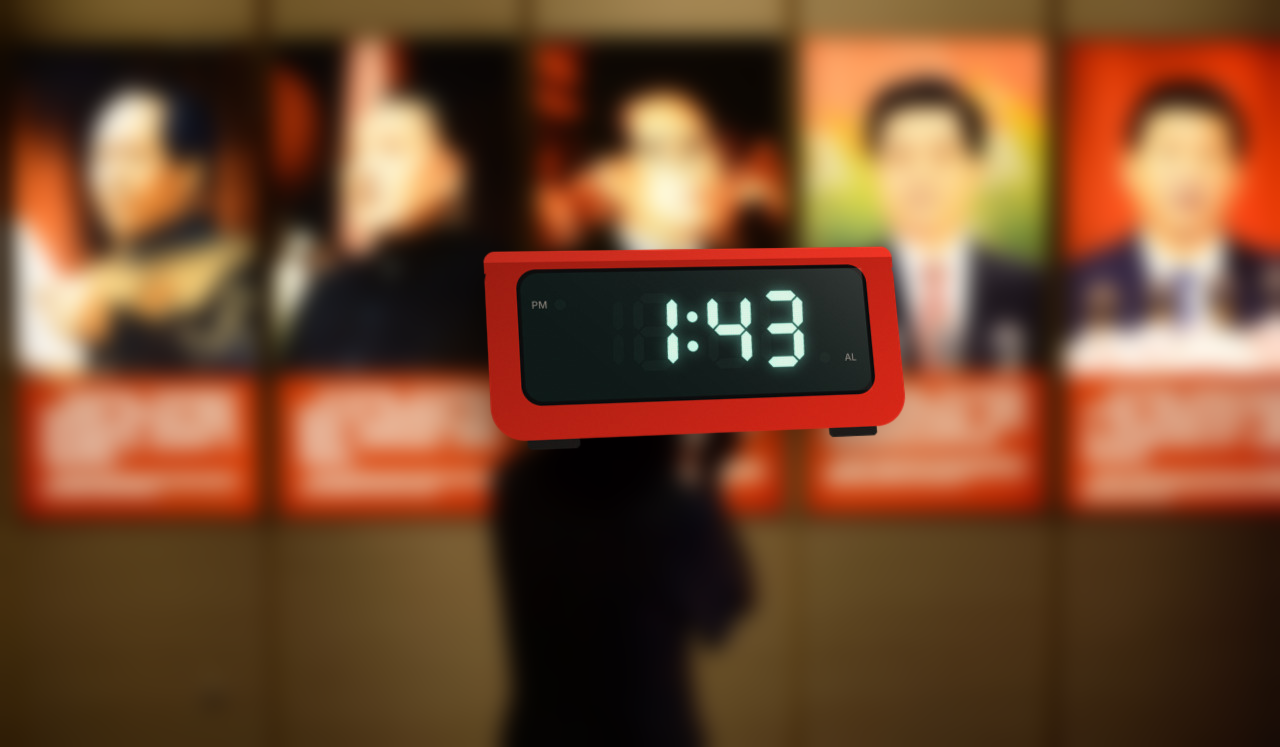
1:43
